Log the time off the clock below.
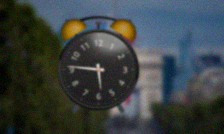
5:46
